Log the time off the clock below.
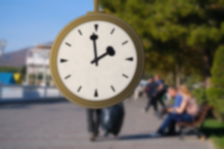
1:59
